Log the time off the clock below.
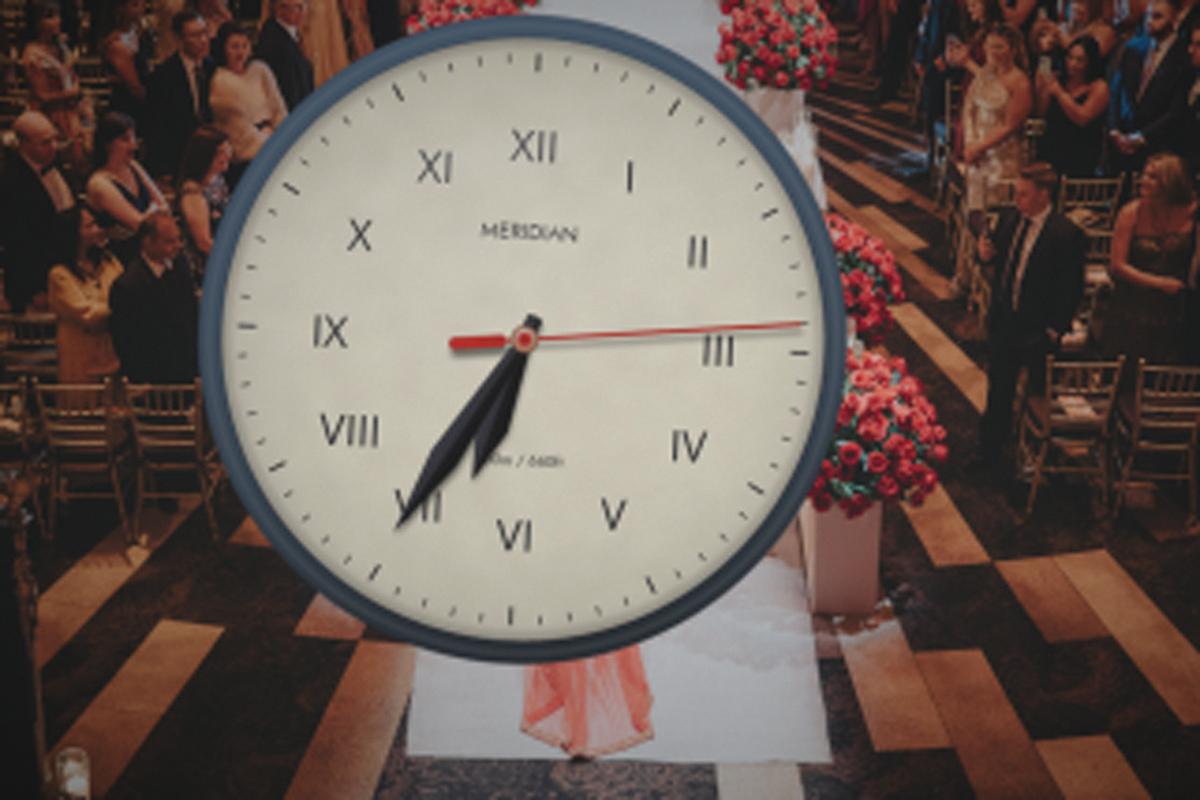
6:35:14
